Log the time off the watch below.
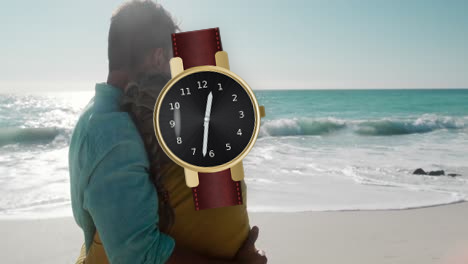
12:32
